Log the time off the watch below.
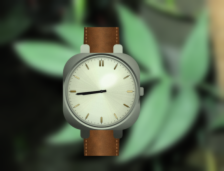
8:44
